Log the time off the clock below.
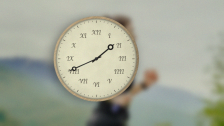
1:41
